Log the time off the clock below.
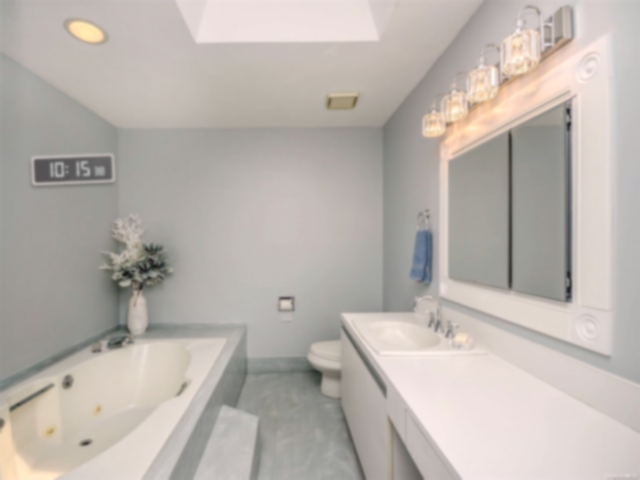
10:15
